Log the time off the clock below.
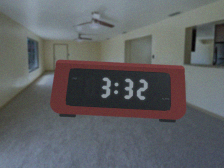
3:32
